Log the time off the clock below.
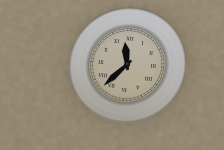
11:37
